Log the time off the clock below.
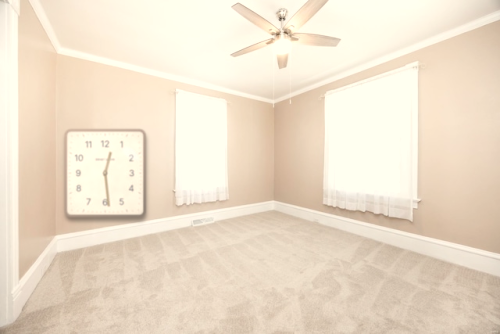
12:29
